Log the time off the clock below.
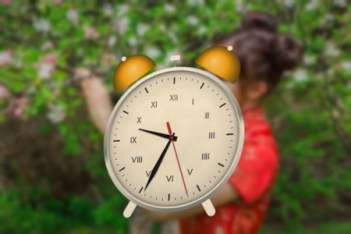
9:34:27
